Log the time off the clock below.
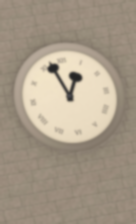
12:57
